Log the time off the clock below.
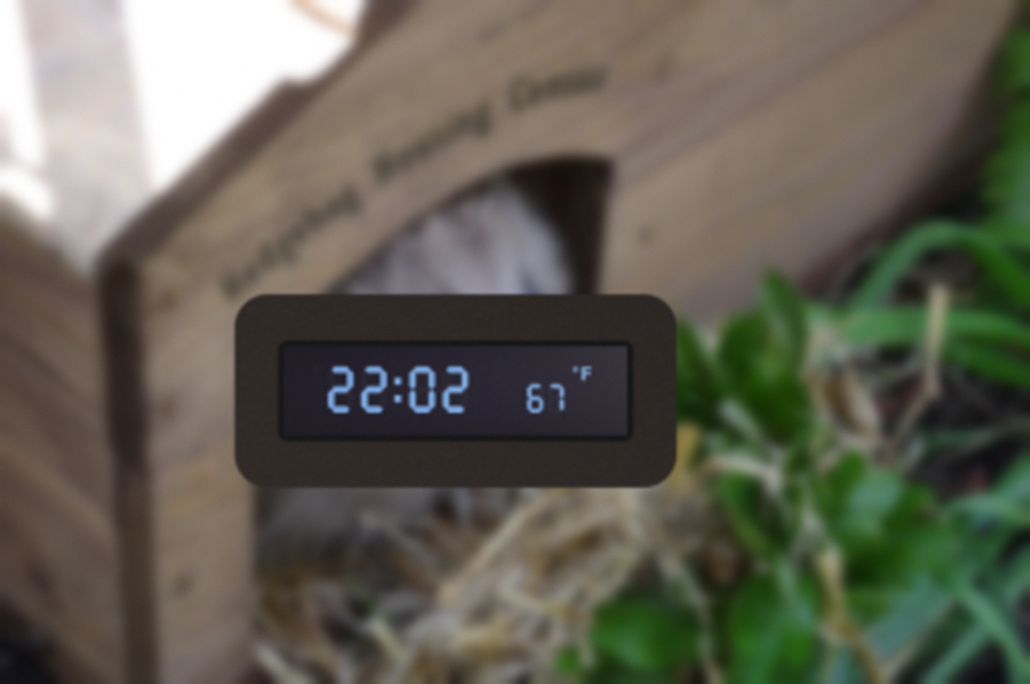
22:02
